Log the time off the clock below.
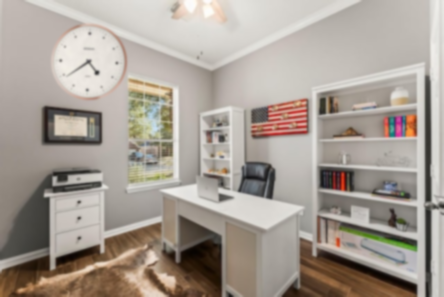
4:39
